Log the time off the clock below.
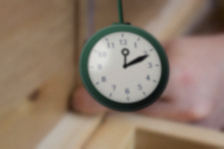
12:11
